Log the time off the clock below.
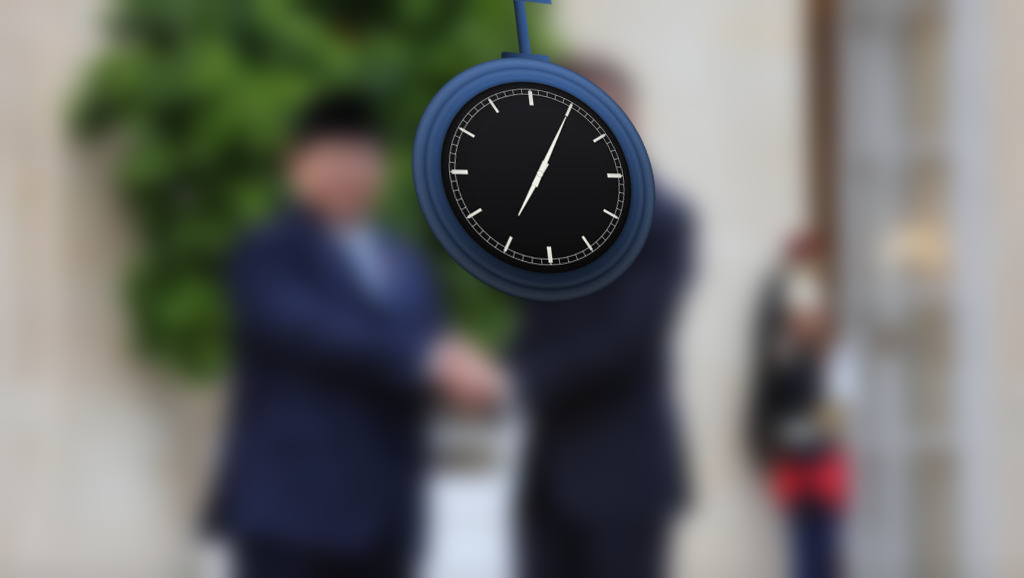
7:05
